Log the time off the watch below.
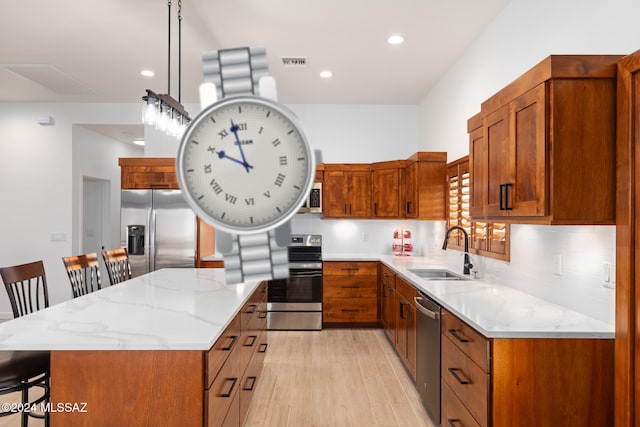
9:58
